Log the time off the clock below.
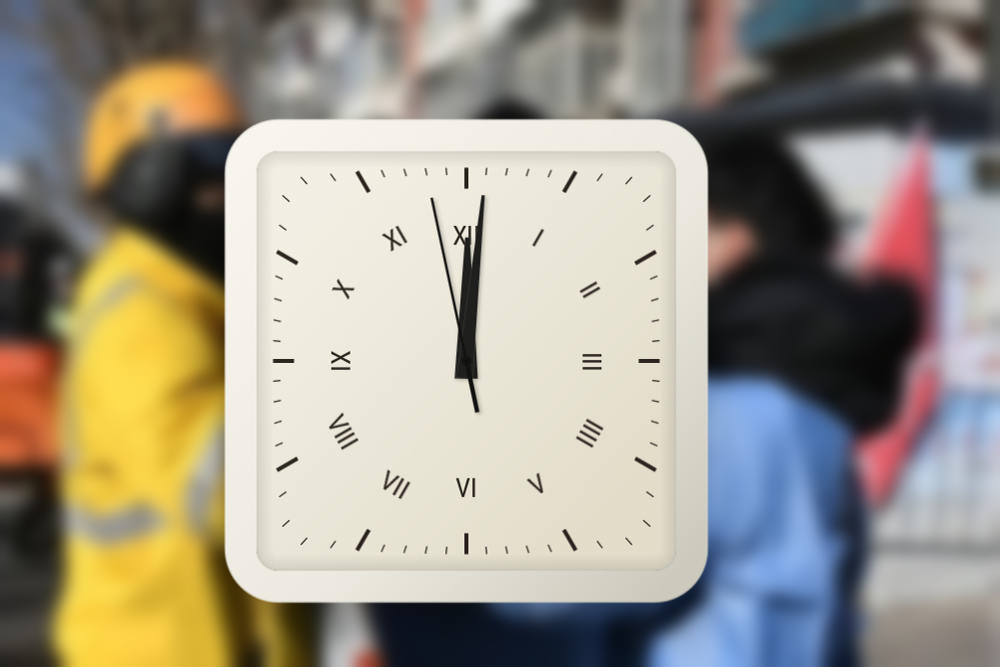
12:00:58
